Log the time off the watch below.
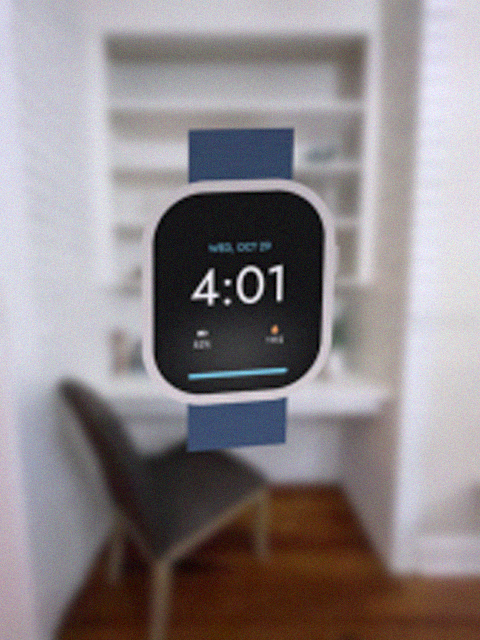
4:01
